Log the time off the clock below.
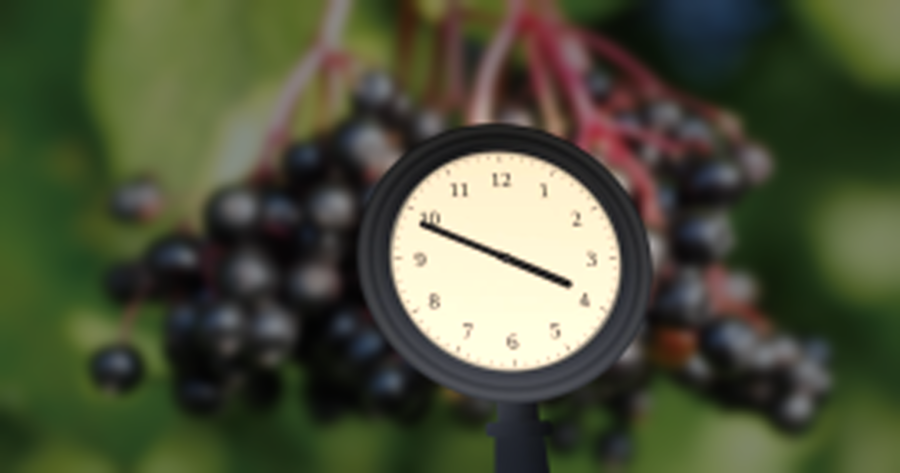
3:49
